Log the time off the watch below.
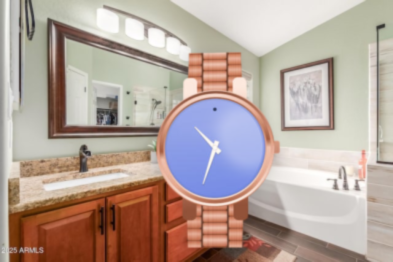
10:33
